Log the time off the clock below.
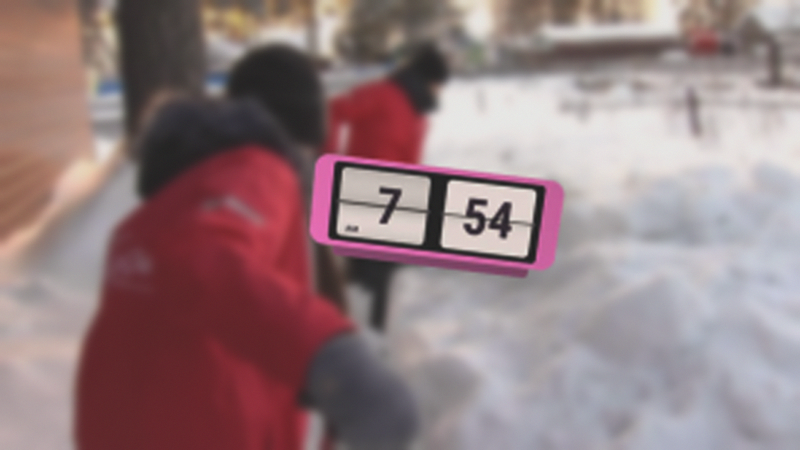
7:54
